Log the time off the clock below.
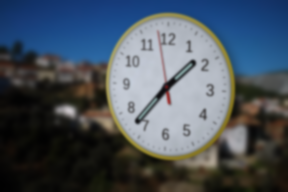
1:36:58
